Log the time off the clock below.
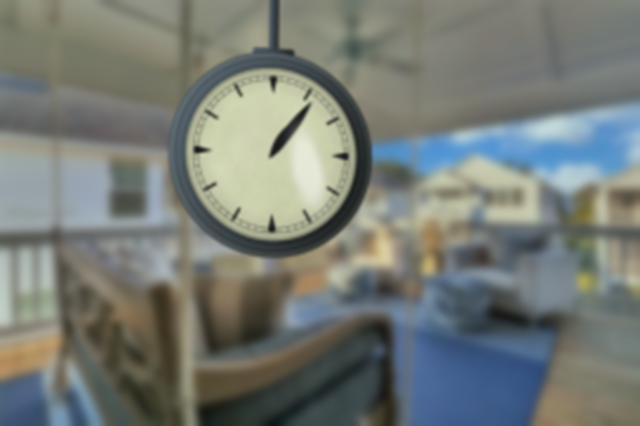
1:06
